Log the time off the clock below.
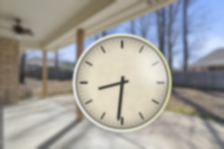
8:31
